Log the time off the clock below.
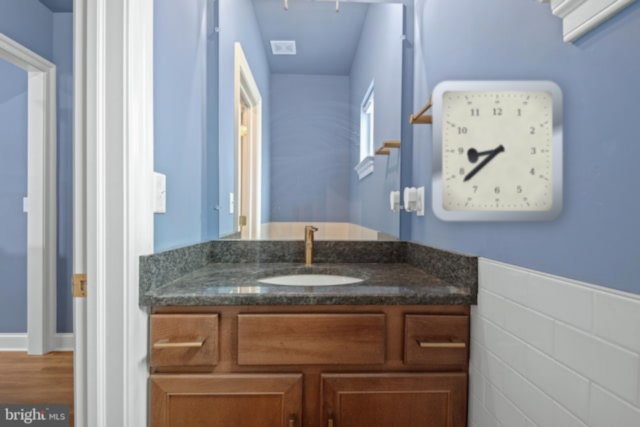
8:38
